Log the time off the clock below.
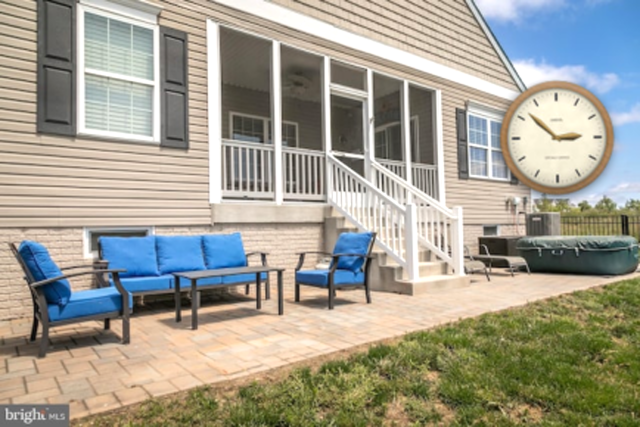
2:52
